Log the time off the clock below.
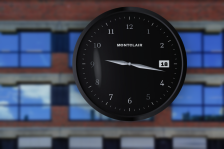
9:17
